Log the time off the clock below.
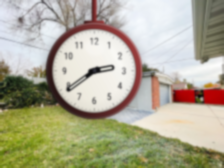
2:39
